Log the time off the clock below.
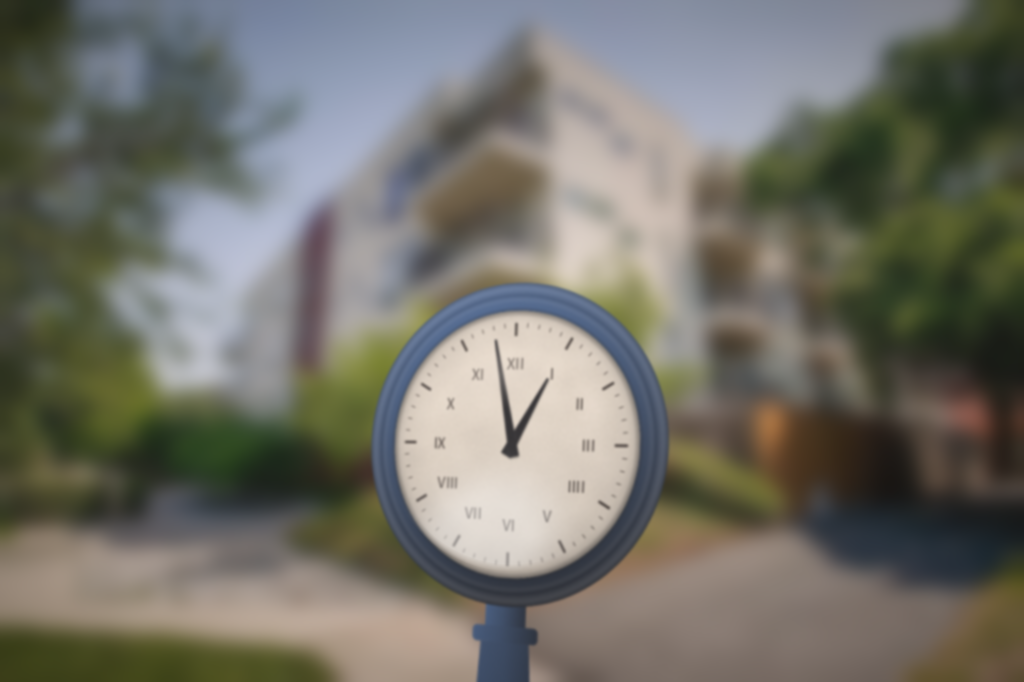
12:58
